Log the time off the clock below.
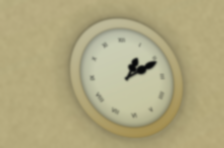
1:11
